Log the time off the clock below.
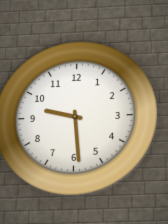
9:29
